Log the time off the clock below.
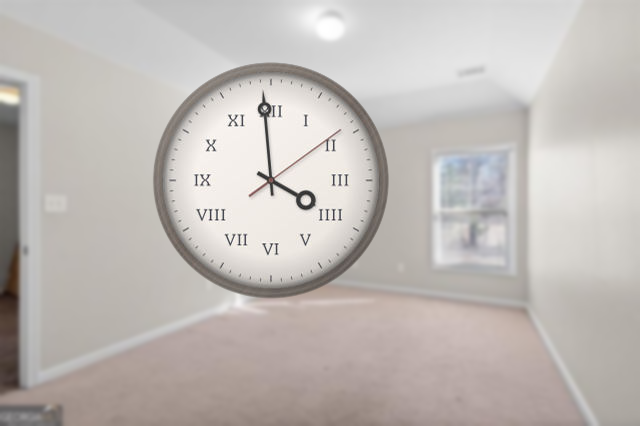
3:59:09
